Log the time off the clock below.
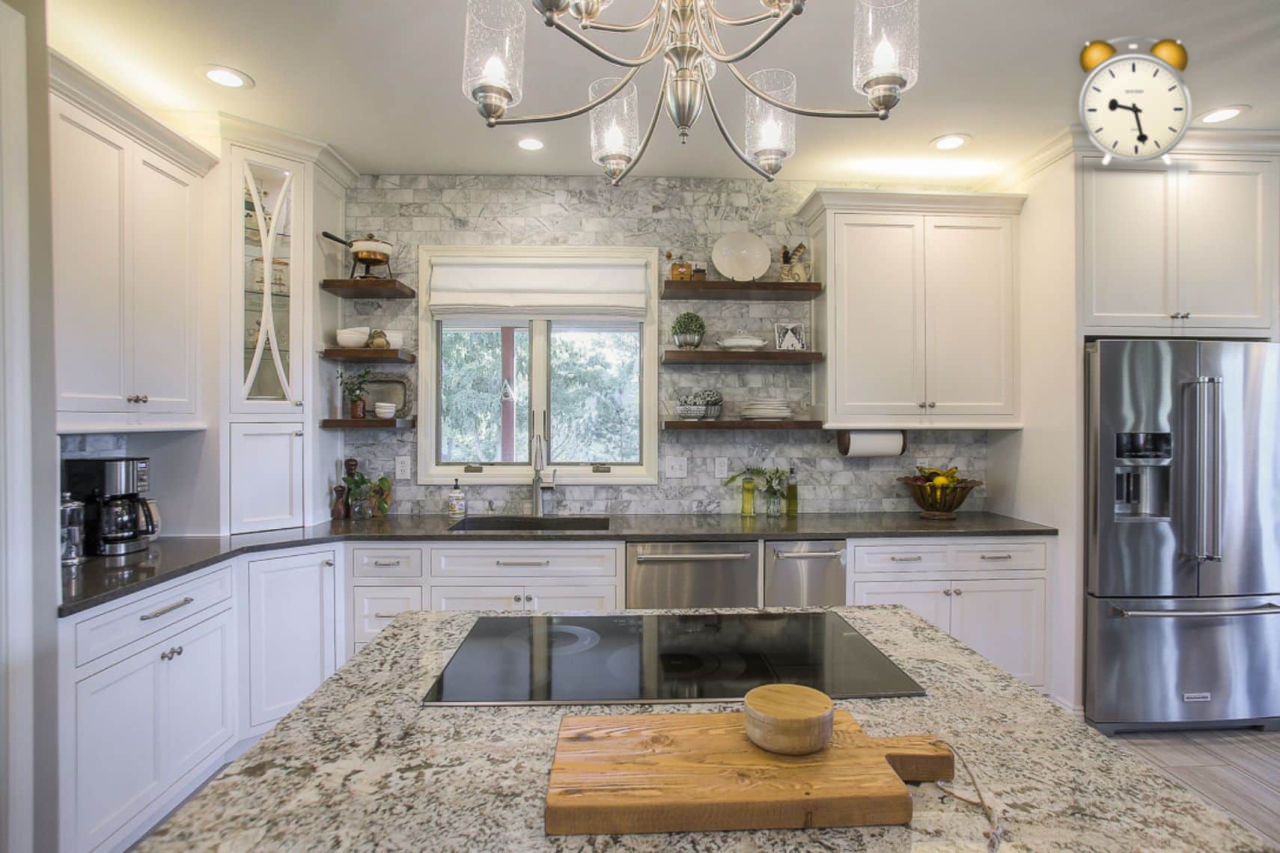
9:28
